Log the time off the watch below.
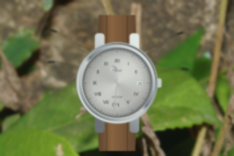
11:31
